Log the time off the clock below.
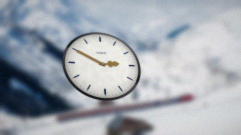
2:50
